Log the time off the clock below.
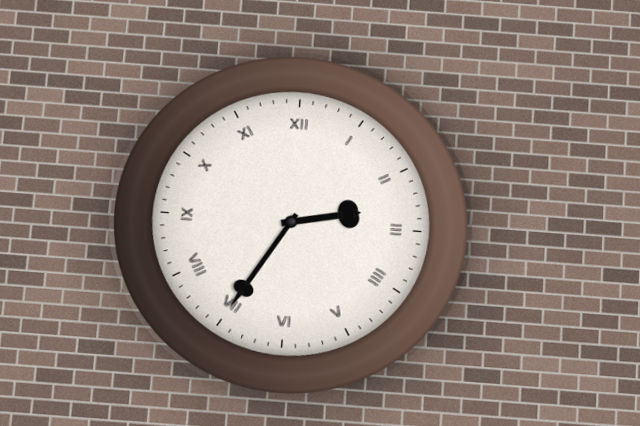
2:35
